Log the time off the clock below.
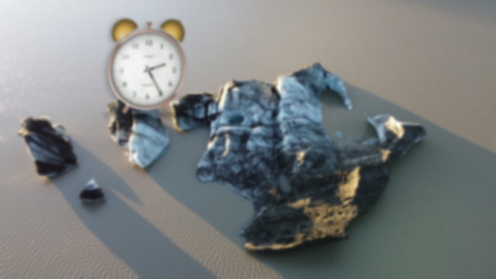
2:25
